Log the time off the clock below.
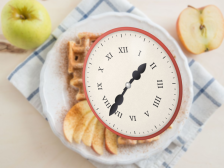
1:37
